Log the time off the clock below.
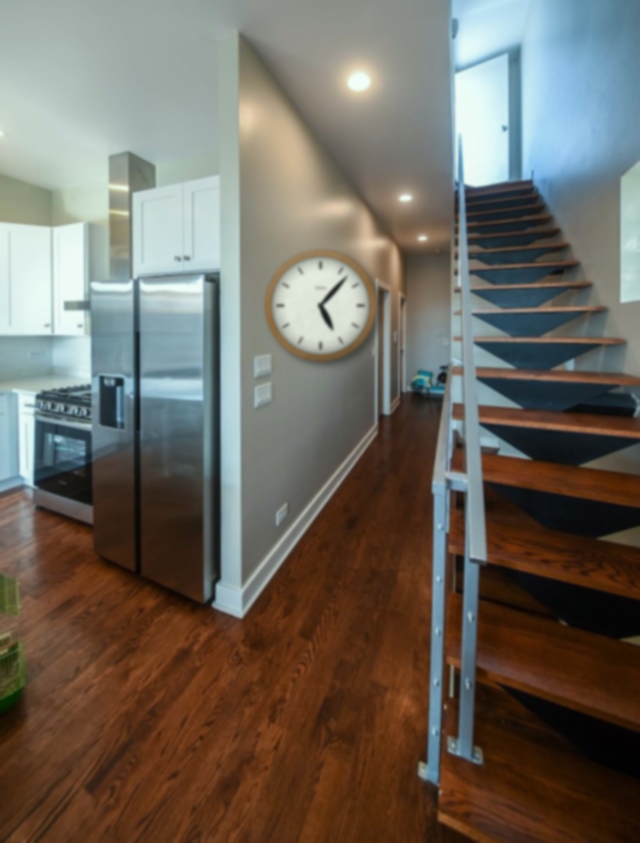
5:07
